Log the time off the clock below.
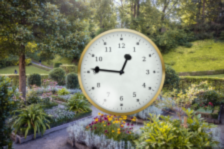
12:46
